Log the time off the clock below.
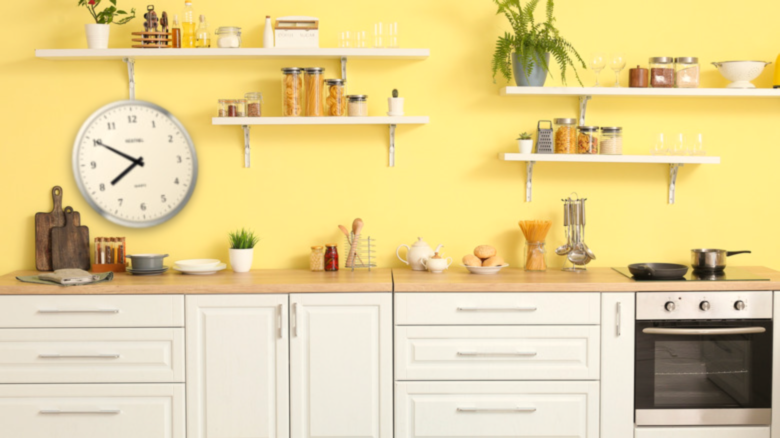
7:50
